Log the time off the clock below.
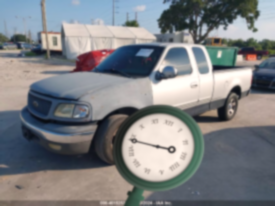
2:44
